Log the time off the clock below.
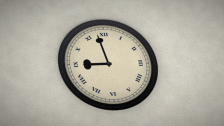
8:58
